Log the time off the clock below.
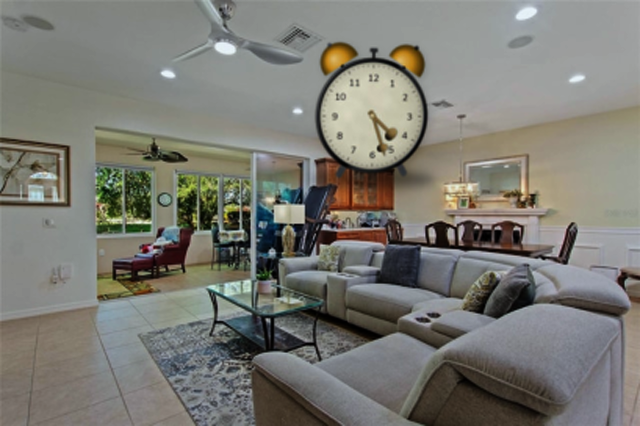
4:27
